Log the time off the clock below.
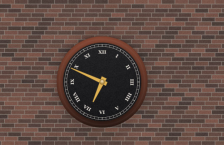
6:49
